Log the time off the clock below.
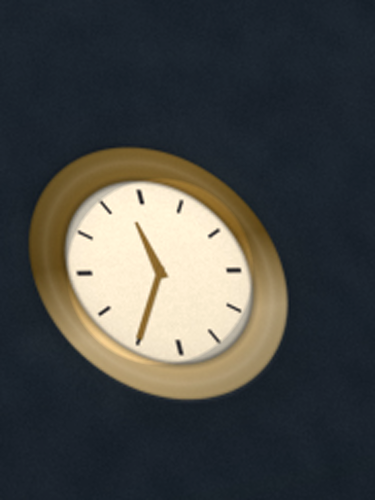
11:35
